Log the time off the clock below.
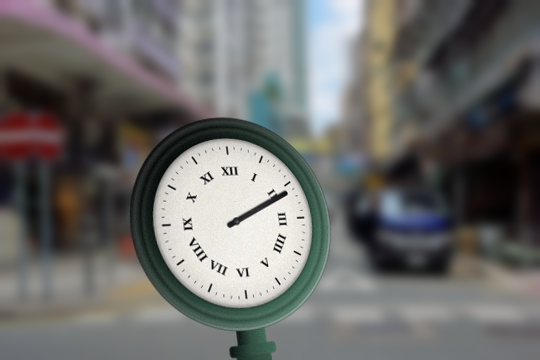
2:11
